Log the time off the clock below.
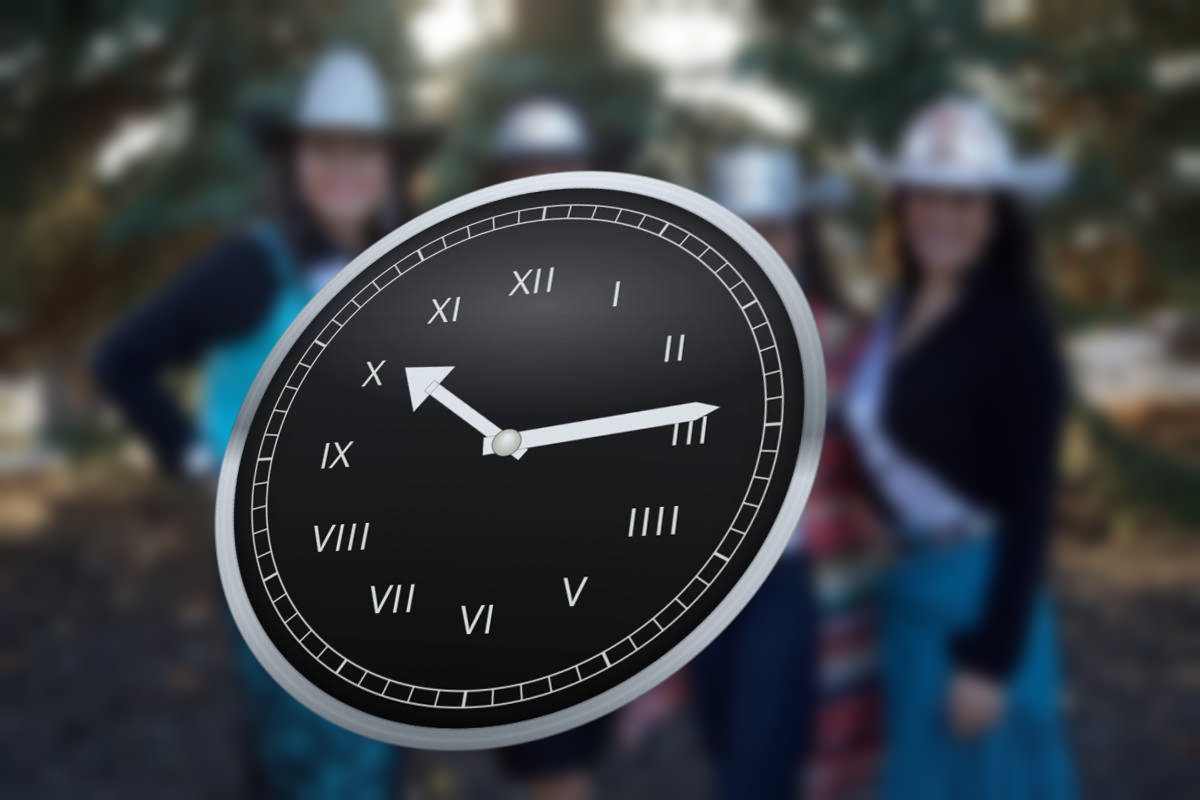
10:14
